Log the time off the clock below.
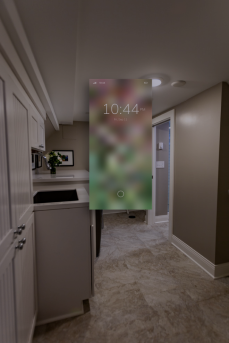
10:44
